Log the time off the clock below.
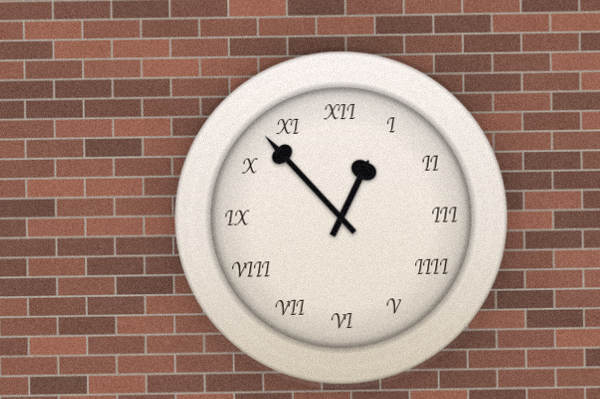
12:53
